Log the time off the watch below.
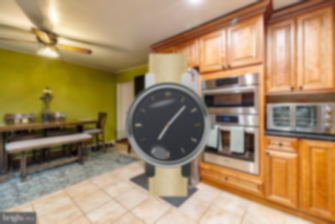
7:07
